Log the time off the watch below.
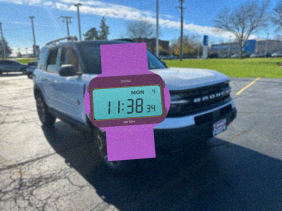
11:38:34
